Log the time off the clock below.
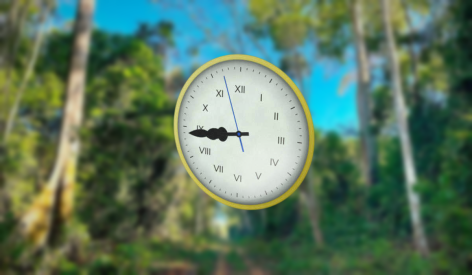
8:43:57
